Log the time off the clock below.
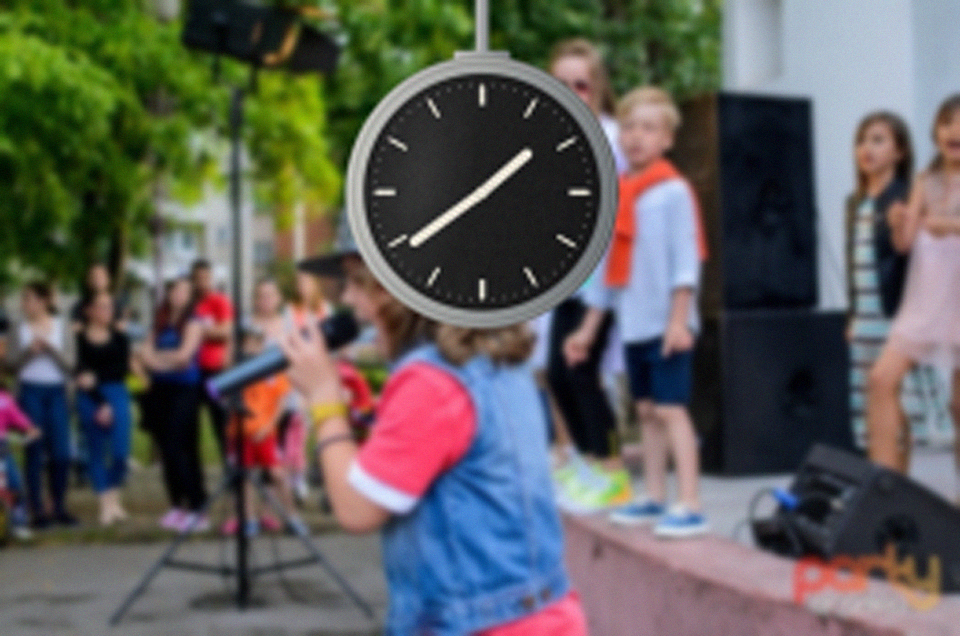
1:39
